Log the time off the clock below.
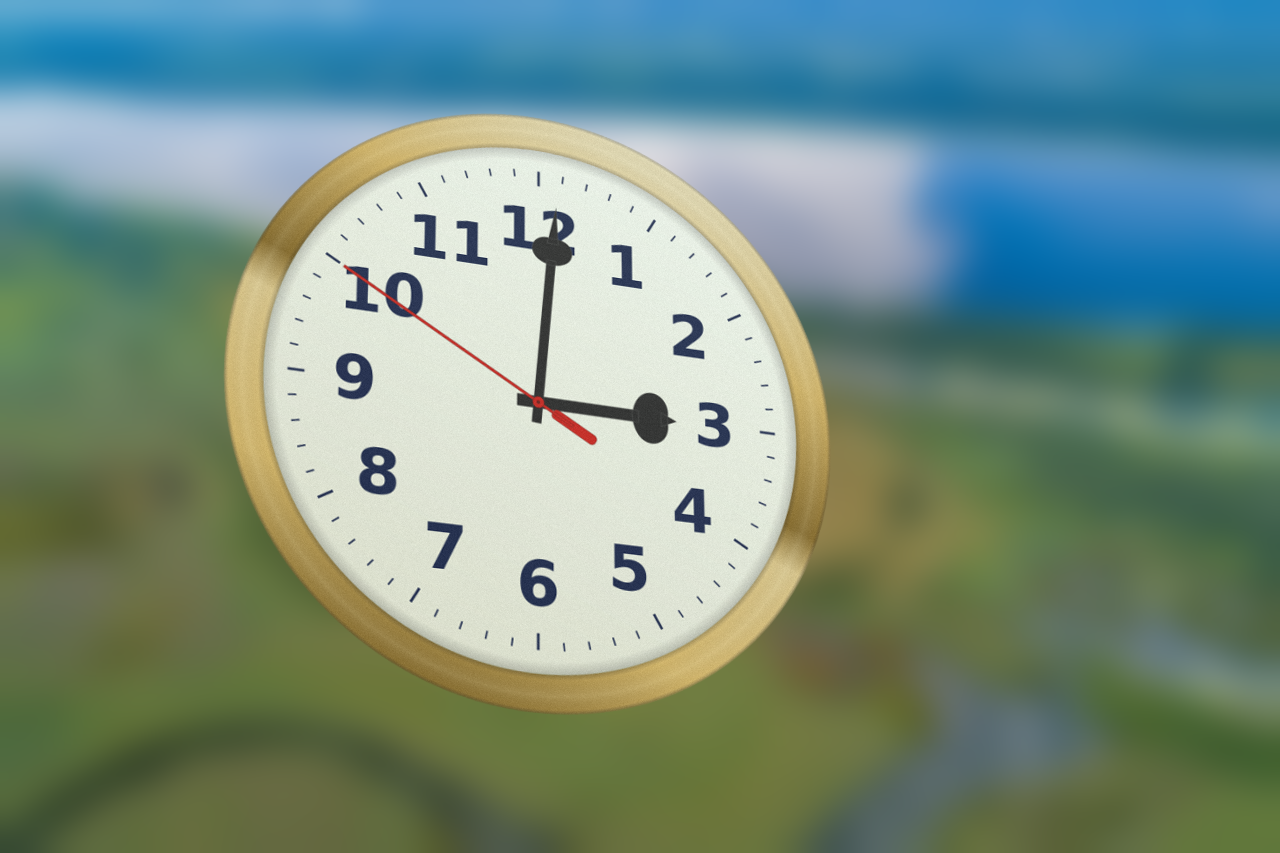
3:00:50
